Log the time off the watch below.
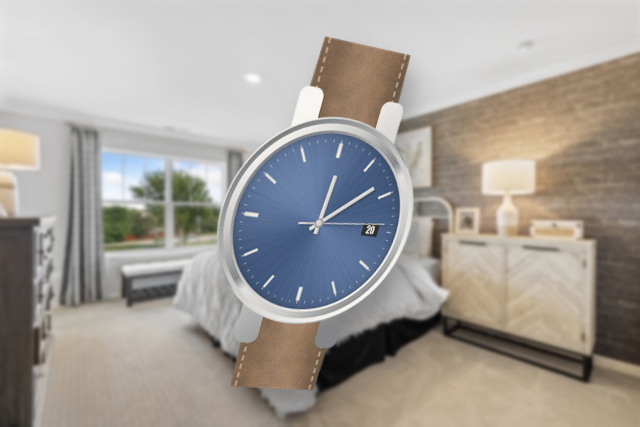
12:08:14
